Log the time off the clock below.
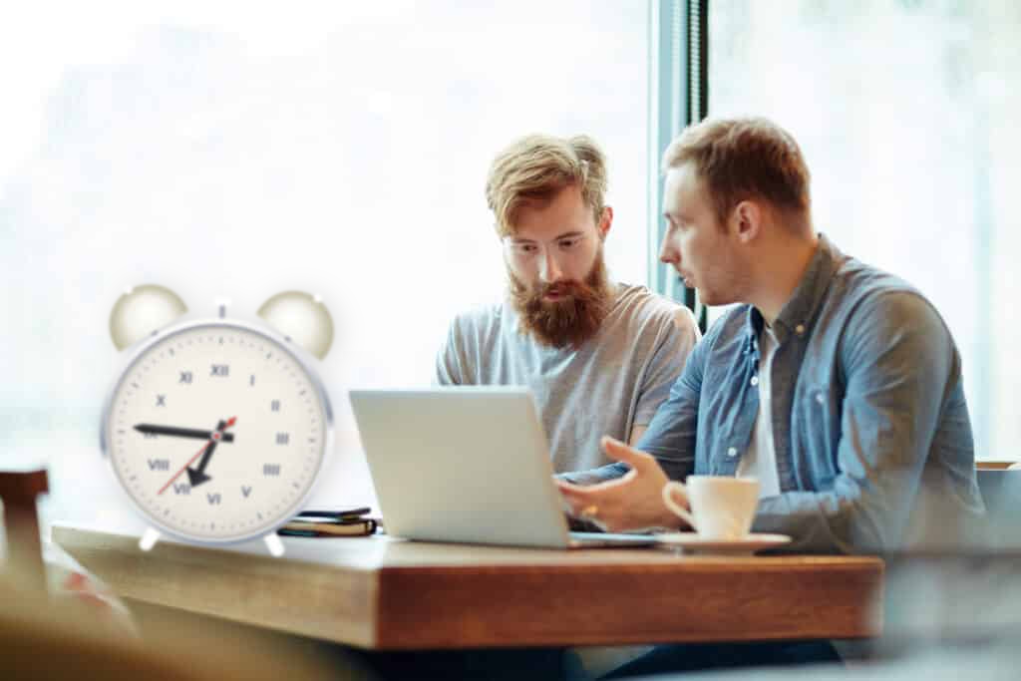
6:45:37
